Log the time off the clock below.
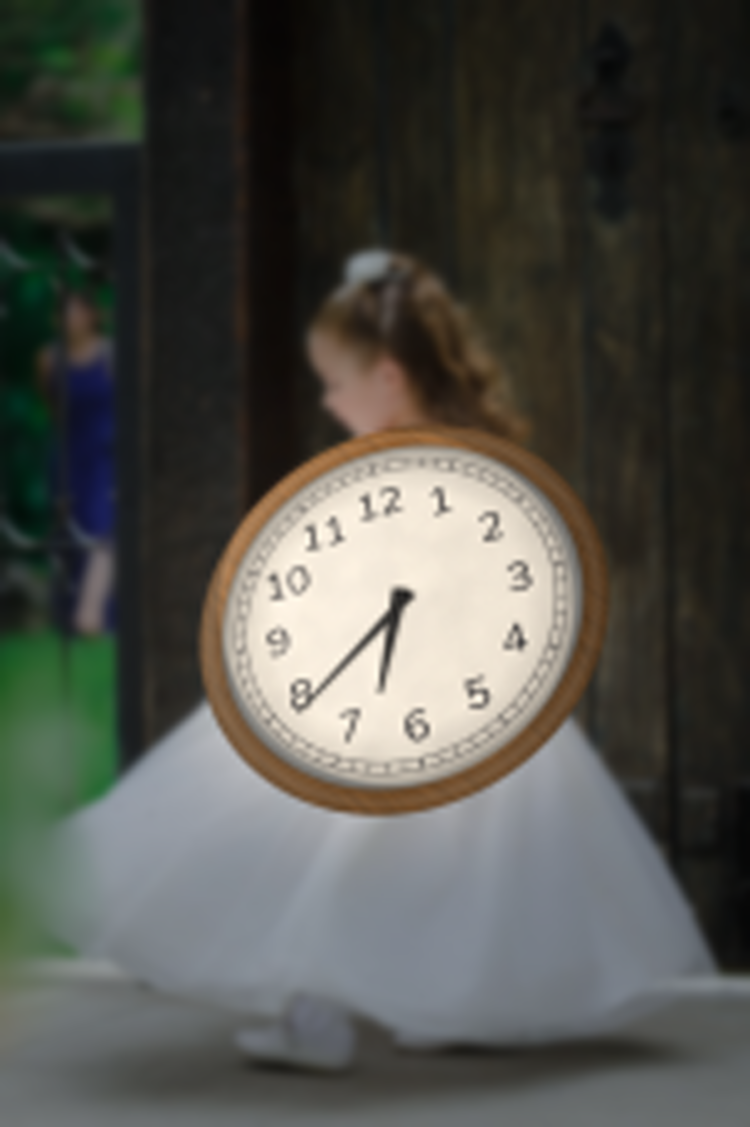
6:39
